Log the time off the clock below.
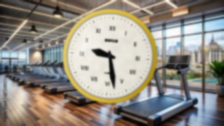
9:28
